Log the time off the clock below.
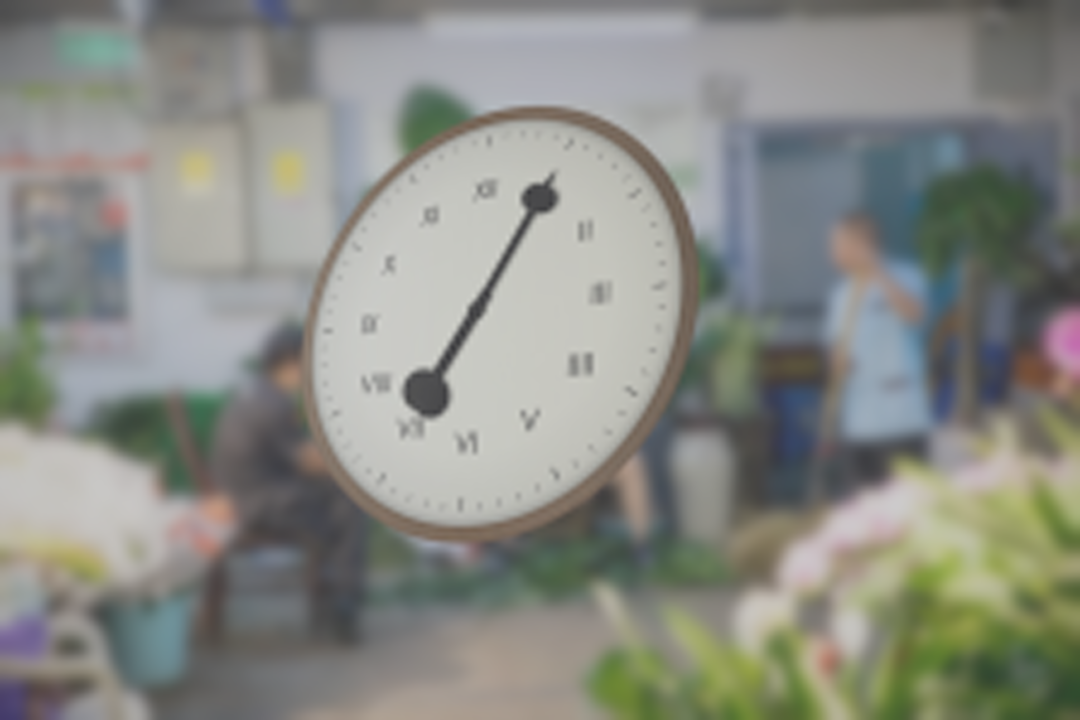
7:05
